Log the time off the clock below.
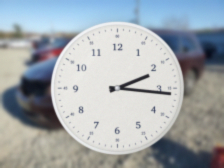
2:16
